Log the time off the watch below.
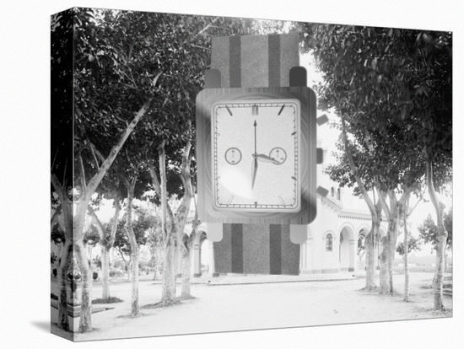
3:31
